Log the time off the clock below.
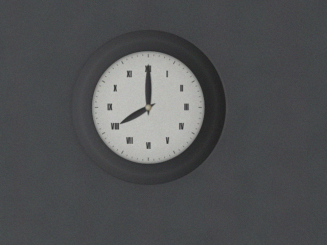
8:00
